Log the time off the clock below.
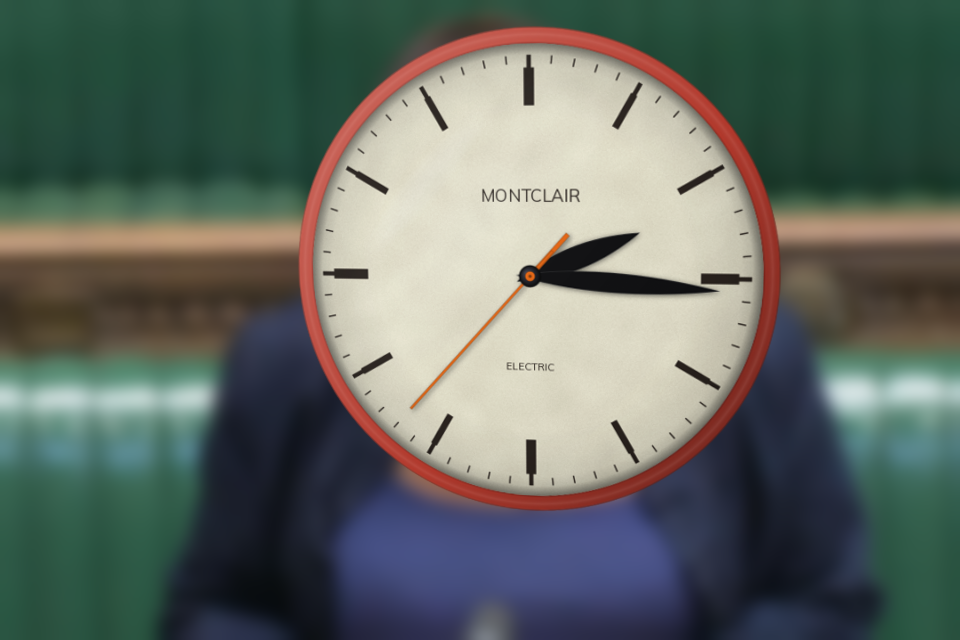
2:15:37
